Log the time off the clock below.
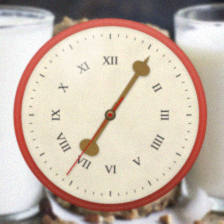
7:05:36
